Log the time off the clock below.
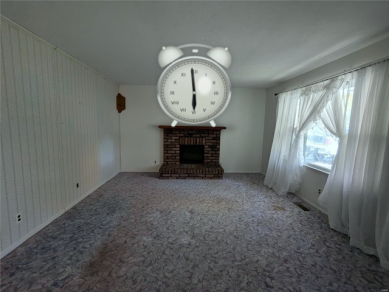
5:59
